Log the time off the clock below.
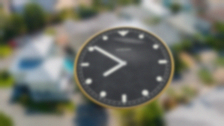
7:51
